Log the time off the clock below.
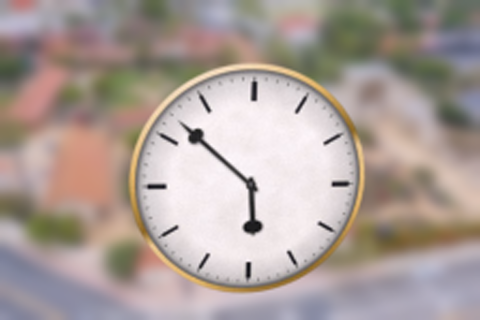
5:52
